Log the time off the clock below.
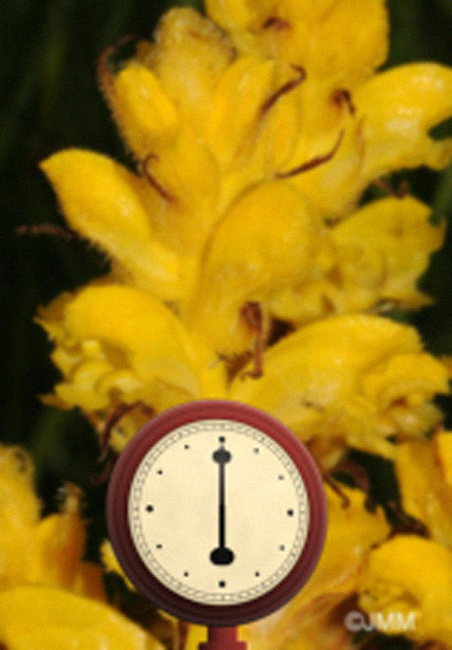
6:00
